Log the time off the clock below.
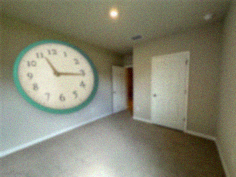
11:16
